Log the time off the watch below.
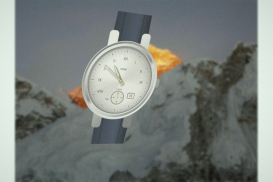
10:51
